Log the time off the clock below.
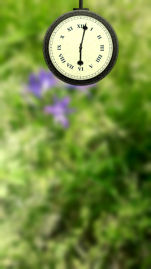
6:02
